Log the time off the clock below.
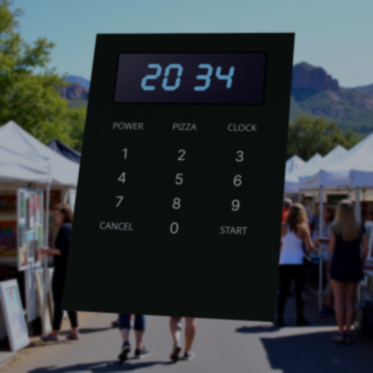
20:34
